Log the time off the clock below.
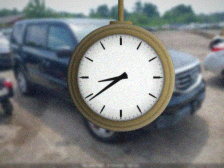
8:39
